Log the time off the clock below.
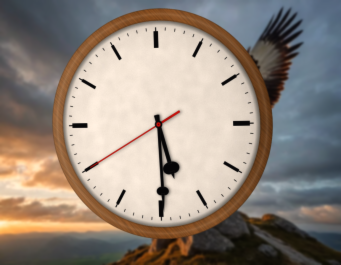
5:29:40
